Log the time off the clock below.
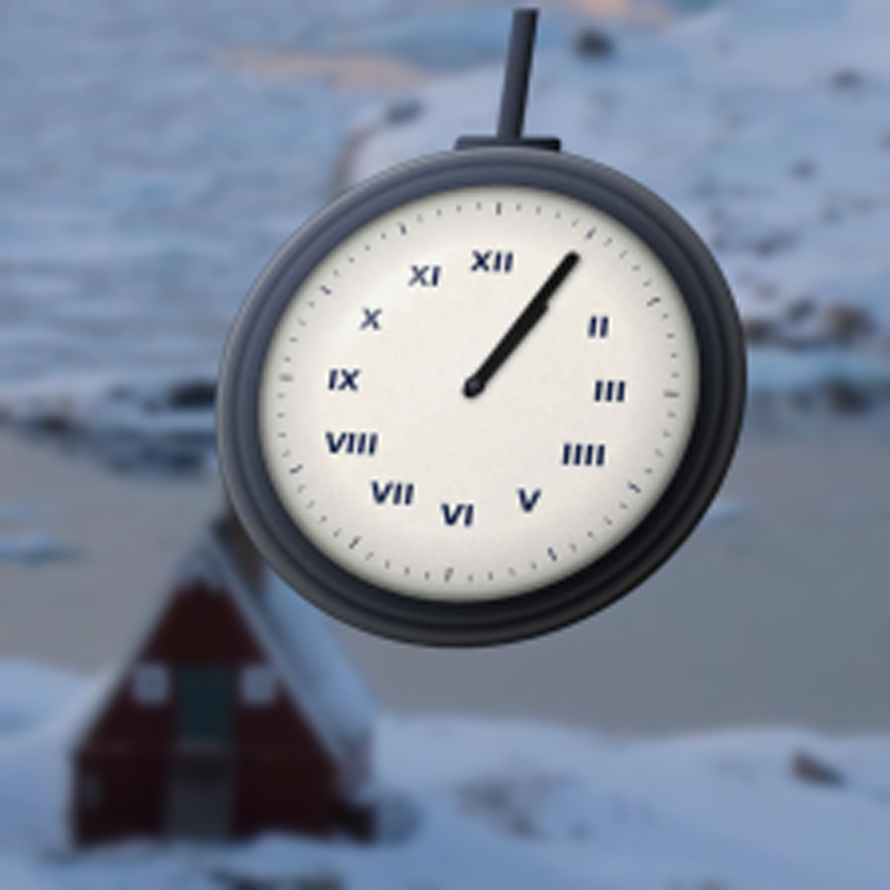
1:05
